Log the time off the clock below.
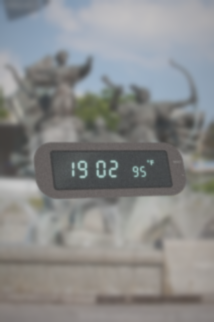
19:02
